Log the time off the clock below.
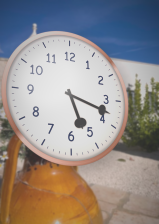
5:18
